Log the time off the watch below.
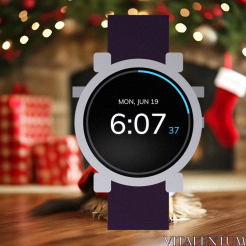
6:07:37
